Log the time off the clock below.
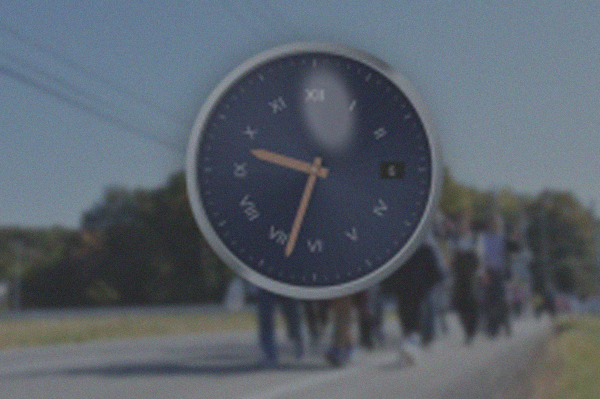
9:33
